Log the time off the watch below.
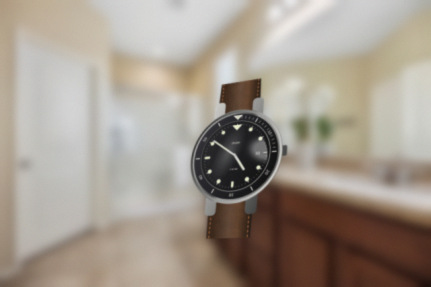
4:51
